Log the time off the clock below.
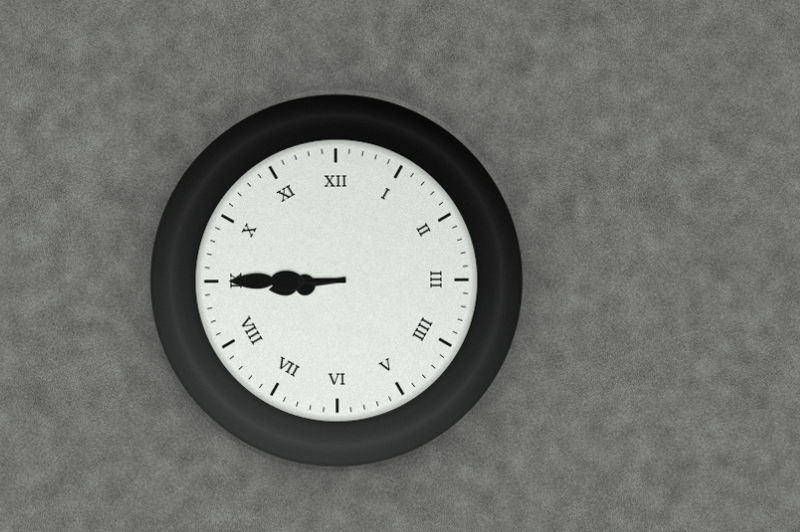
8:45
